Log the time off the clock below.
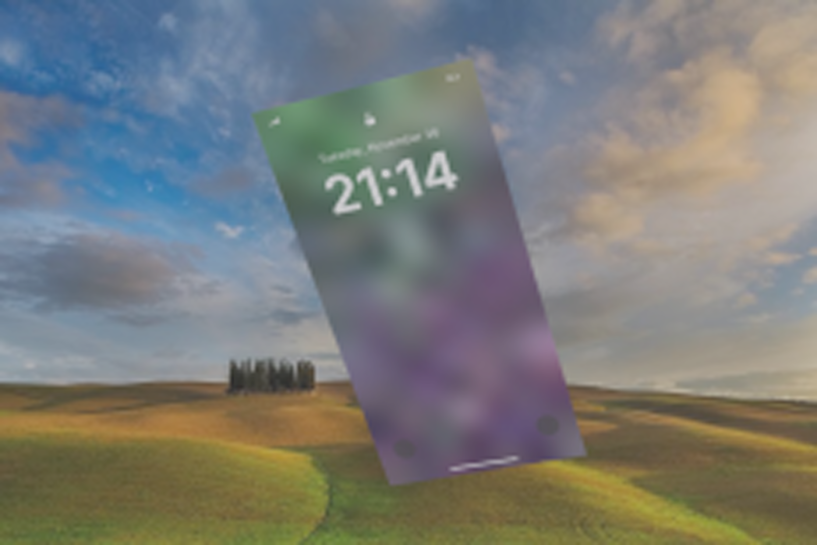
21:14
